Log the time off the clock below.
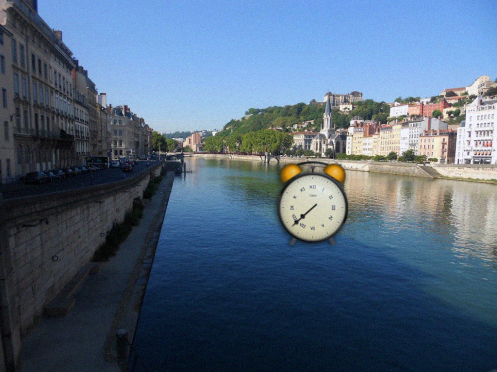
7:38
